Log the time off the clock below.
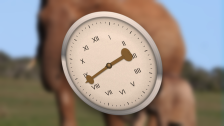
2:43
